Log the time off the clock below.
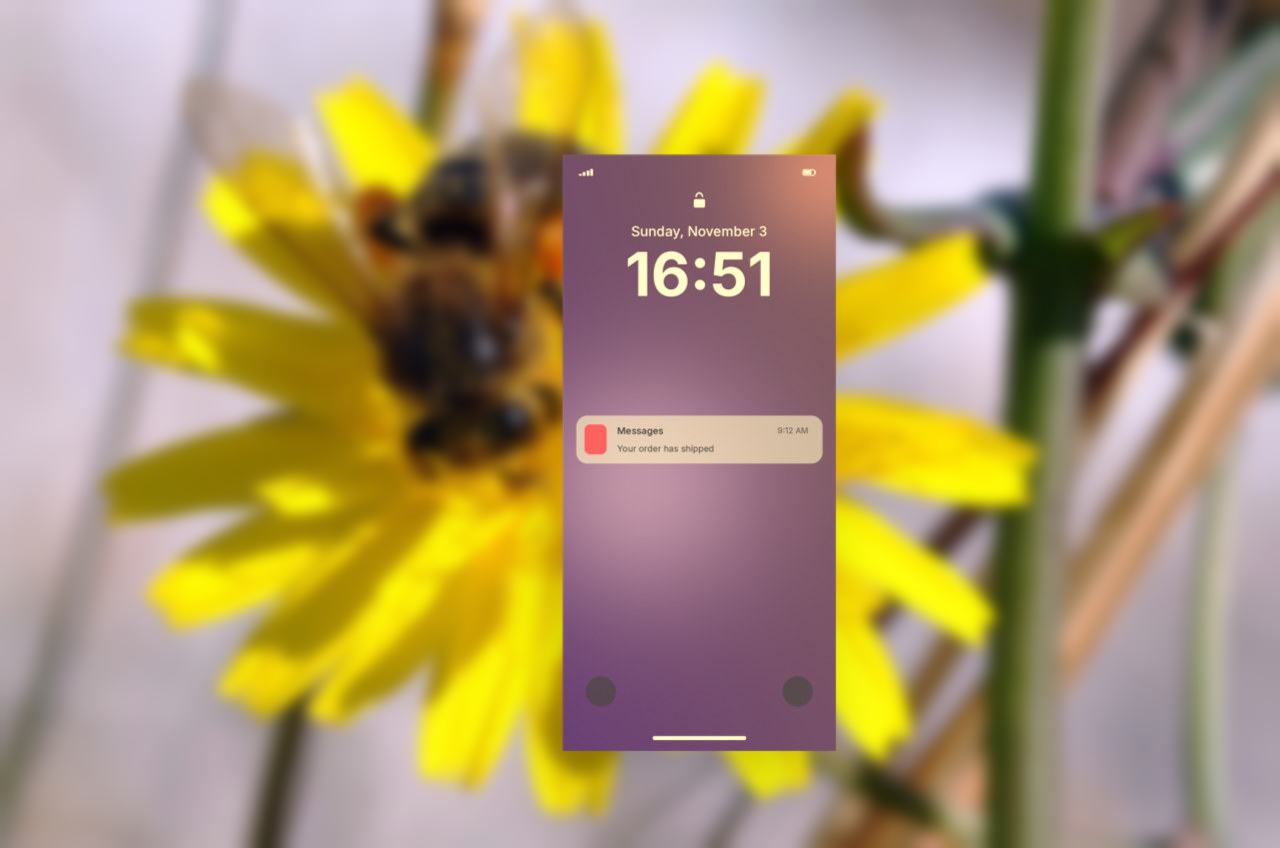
16:51
